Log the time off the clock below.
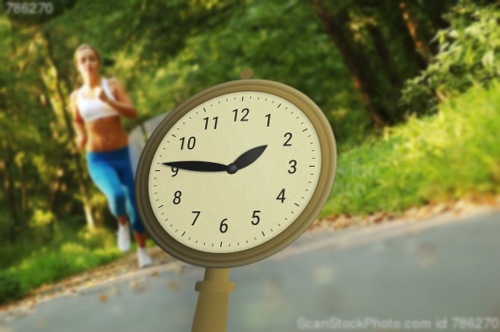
1:46
